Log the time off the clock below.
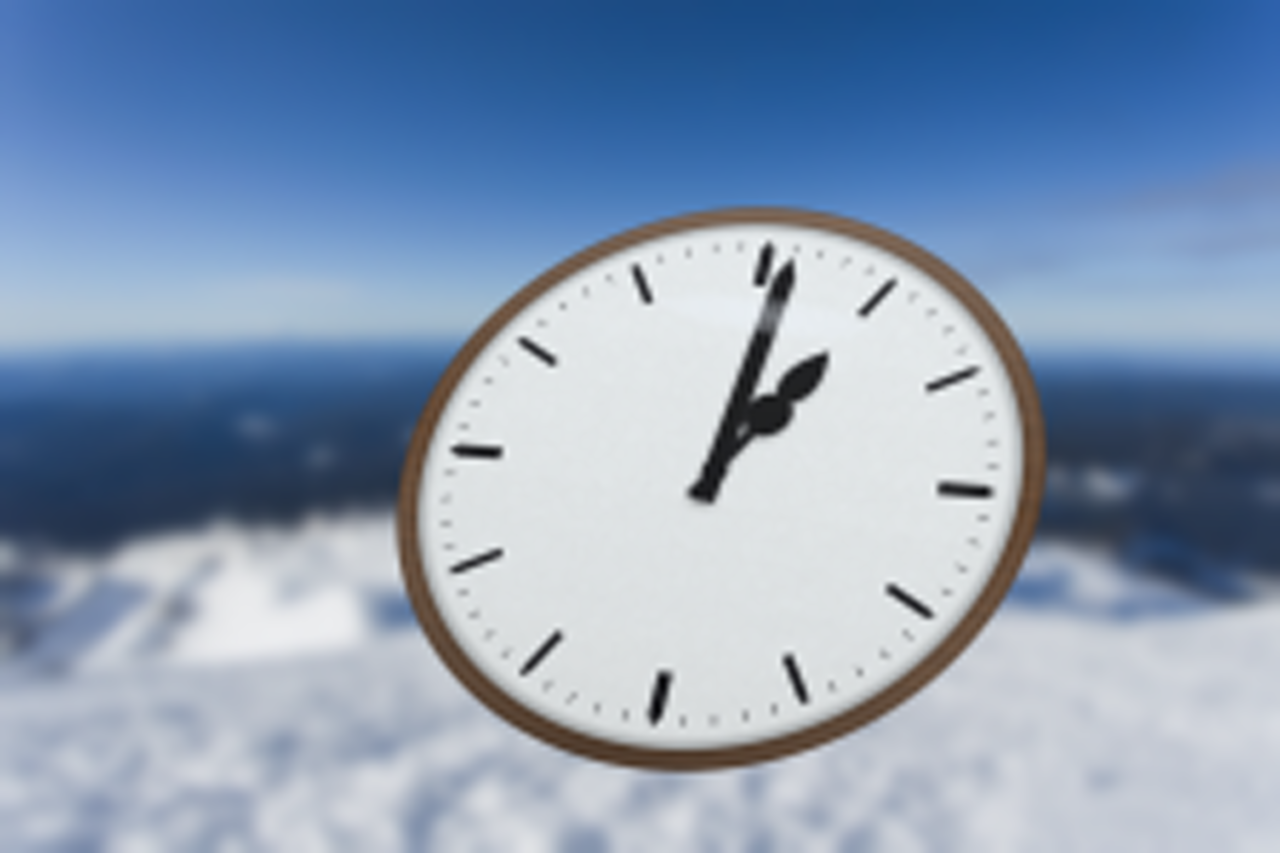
1:01
